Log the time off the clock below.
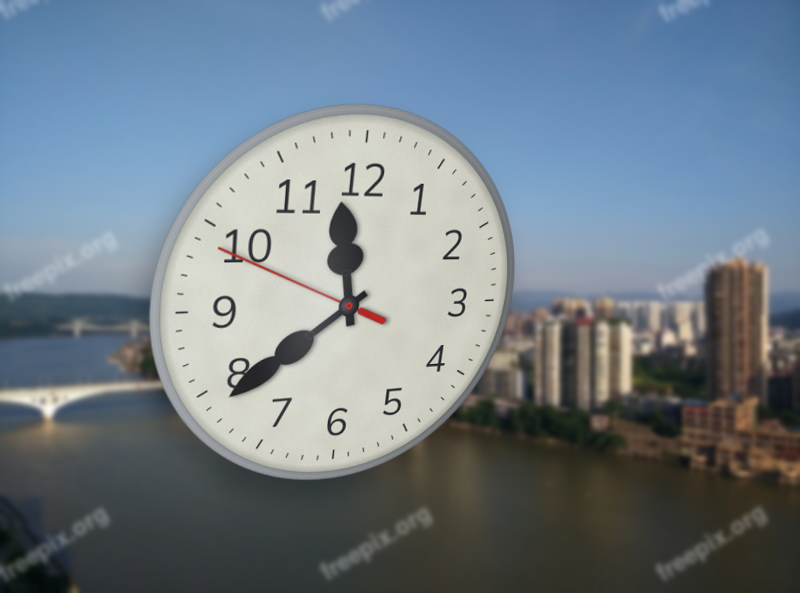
11:38:49
